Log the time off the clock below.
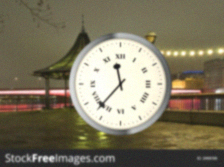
11:37
